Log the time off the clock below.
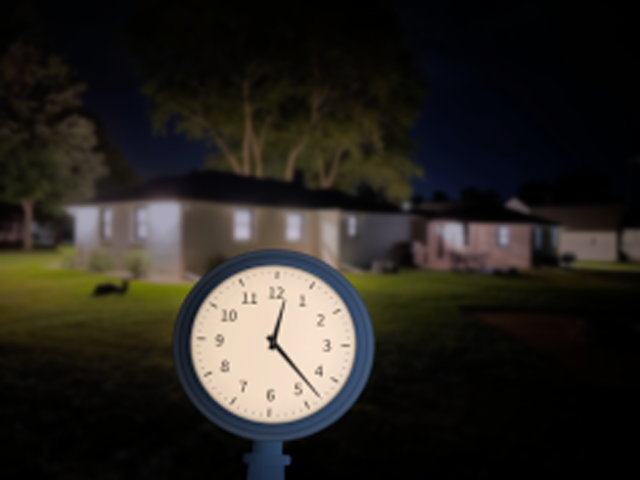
12:23
